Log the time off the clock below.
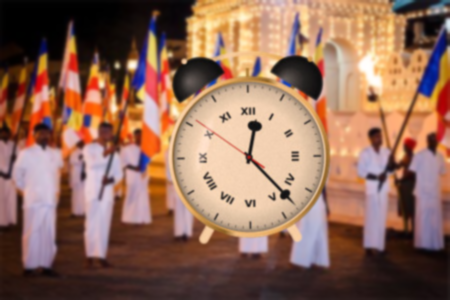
12:22:51
